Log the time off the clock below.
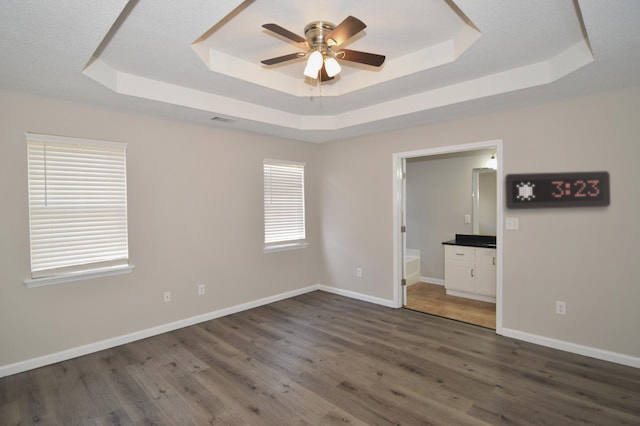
3:23
